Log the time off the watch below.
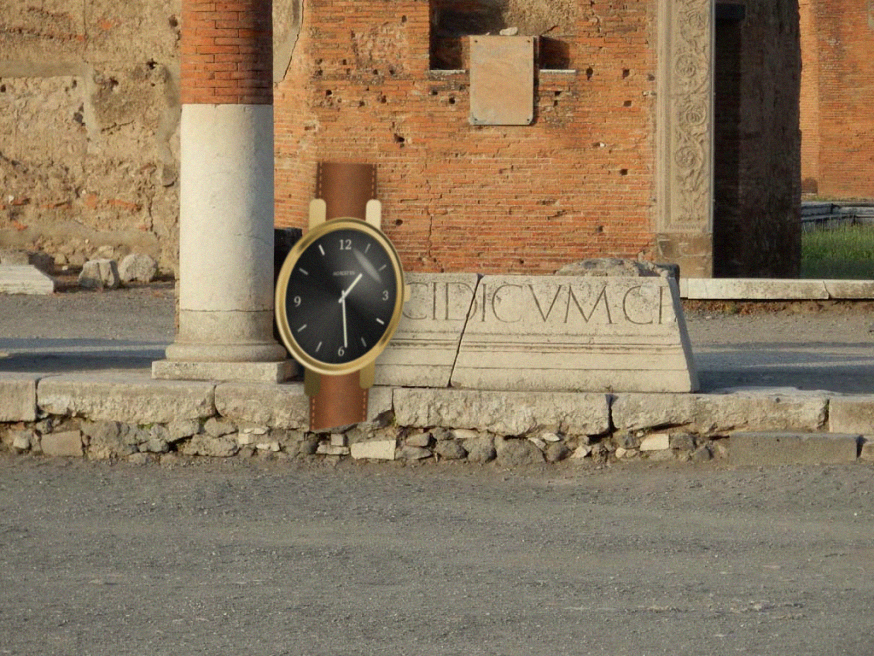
1:29
